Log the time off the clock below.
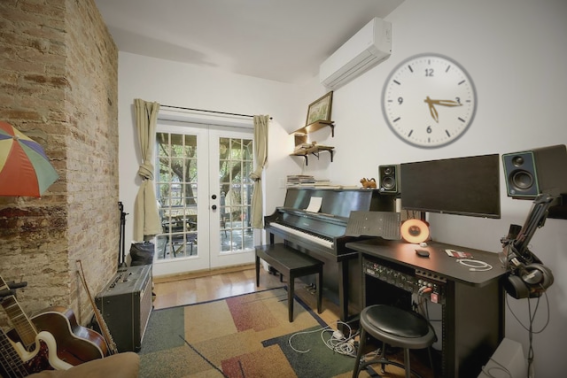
5:16
